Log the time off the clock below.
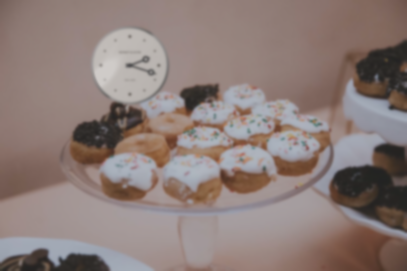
2:18
